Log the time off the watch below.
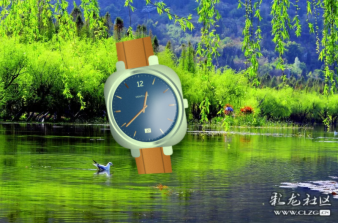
12:39
